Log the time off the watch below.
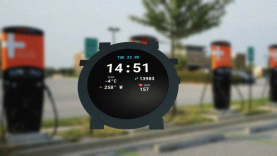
14:51
